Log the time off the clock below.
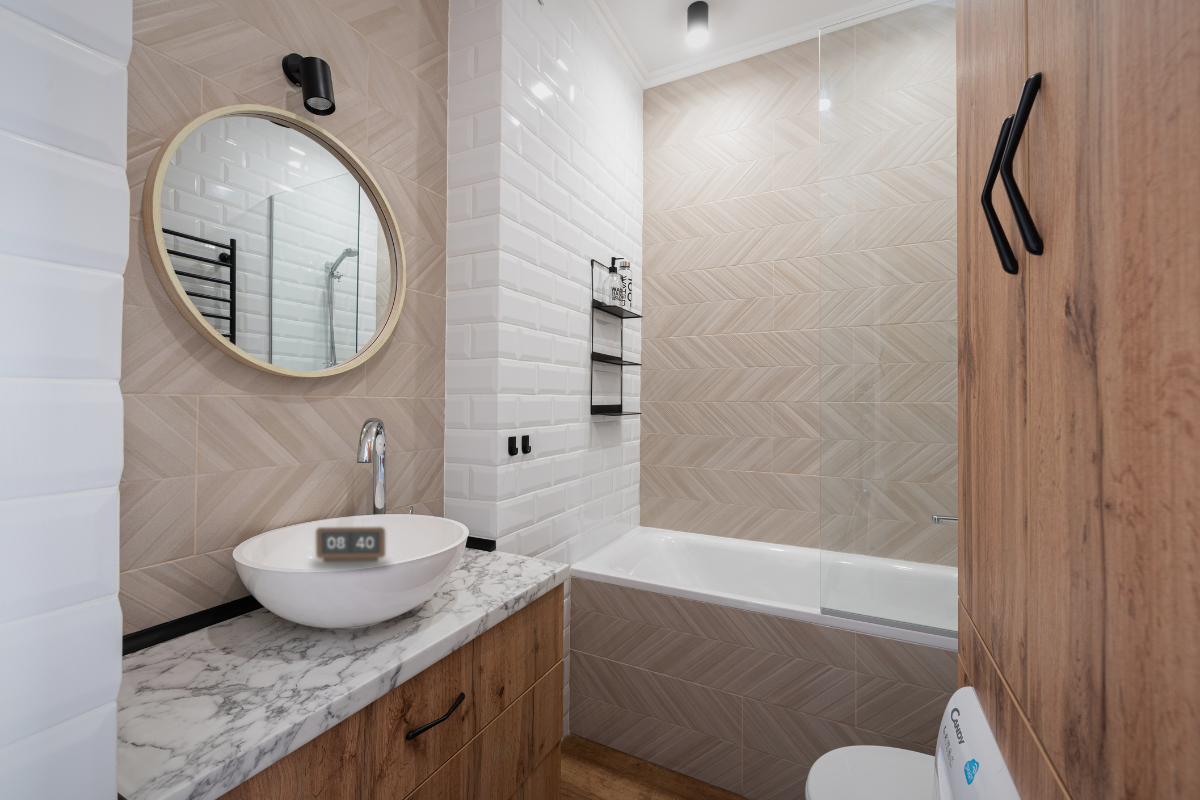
8:40
